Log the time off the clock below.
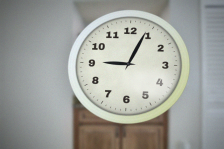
9:04
